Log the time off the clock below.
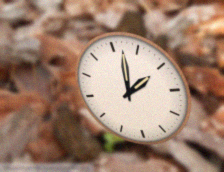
2:02
